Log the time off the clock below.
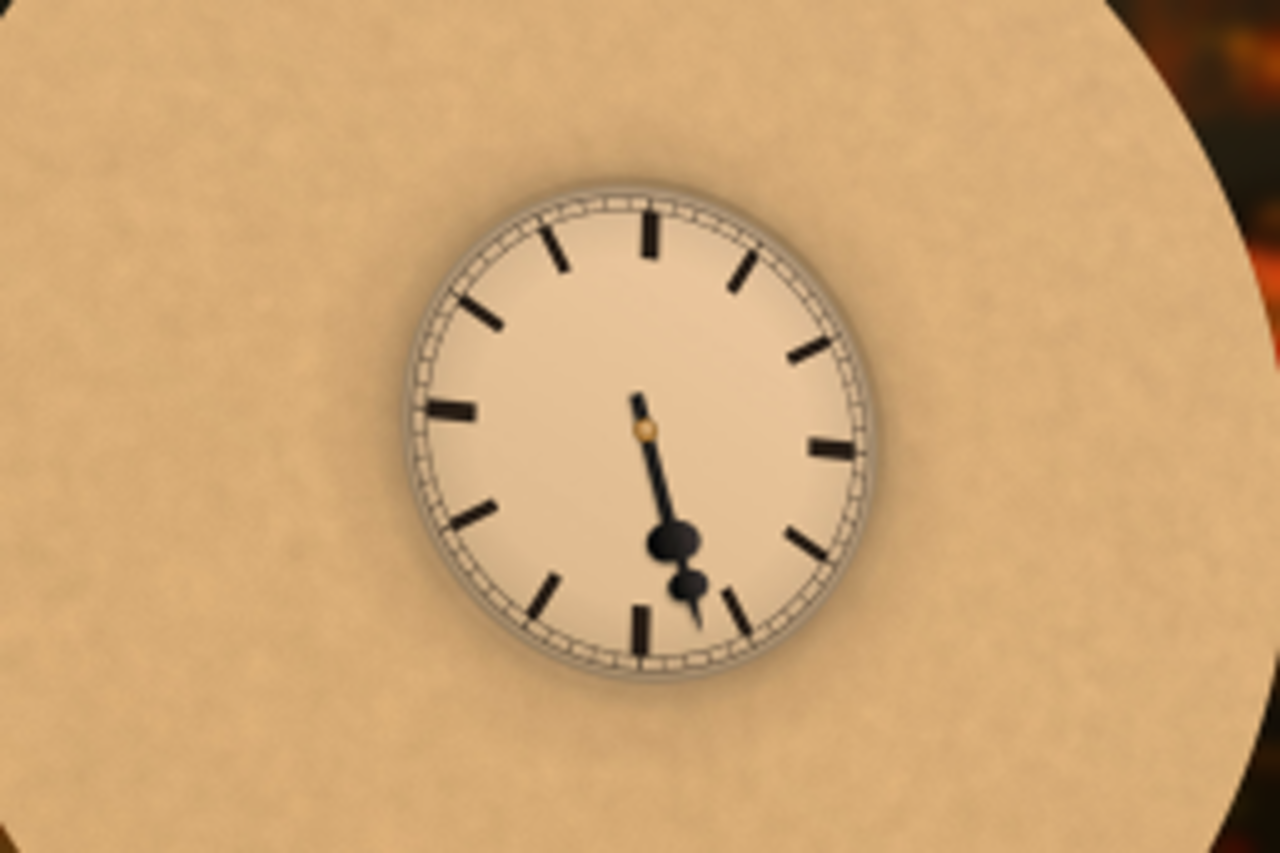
5:27
